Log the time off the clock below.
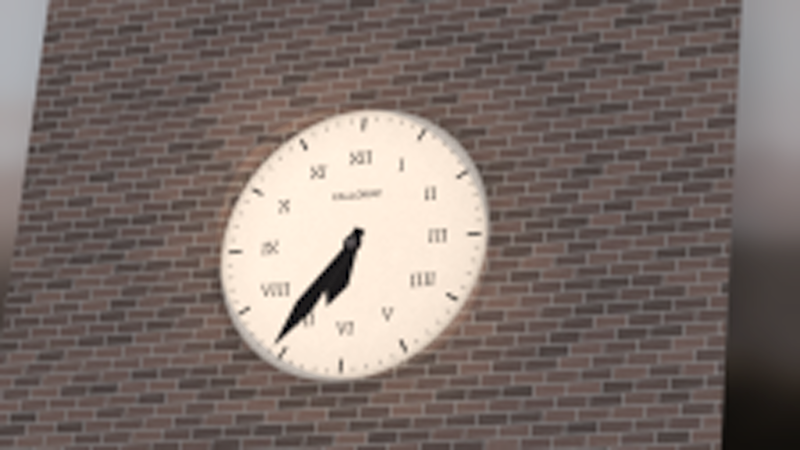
6:36
